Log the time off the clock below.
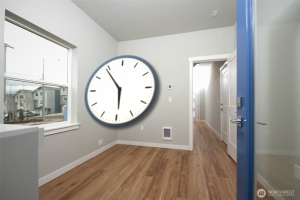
5:54
